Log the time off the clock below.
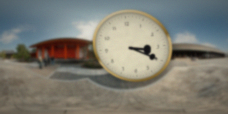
3:20
